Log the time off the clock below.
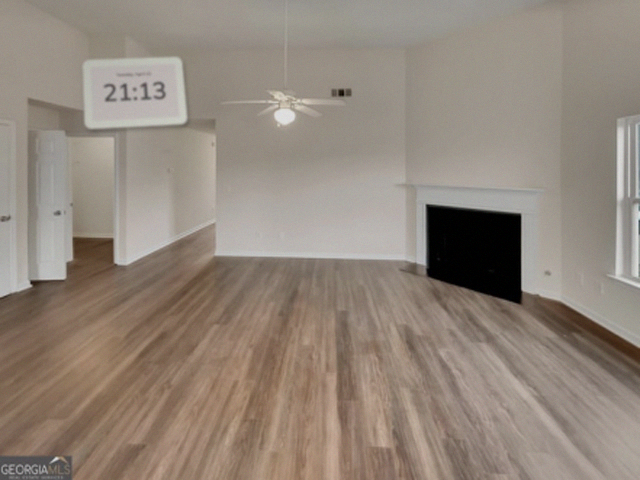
21:13
